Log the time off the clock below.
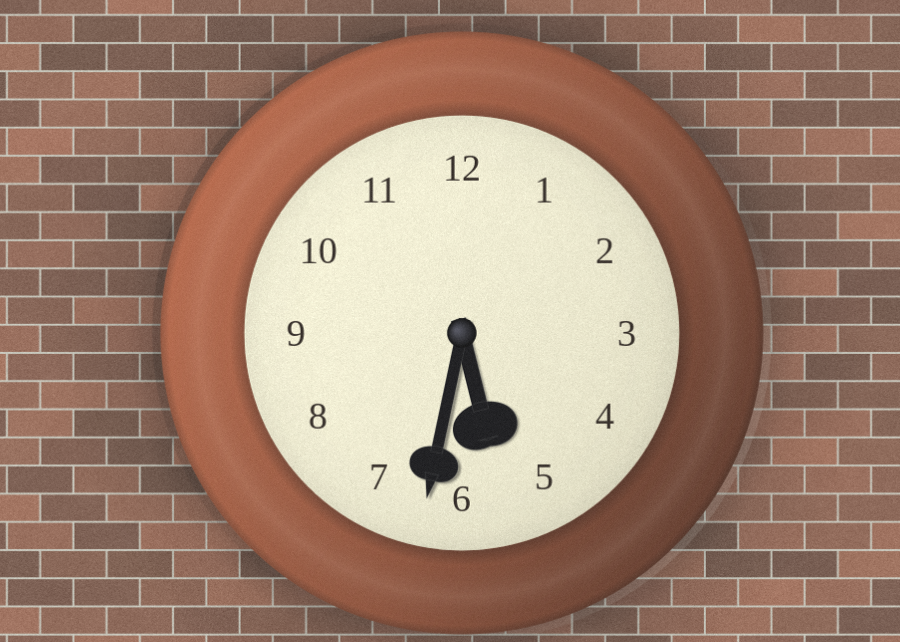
5:32
